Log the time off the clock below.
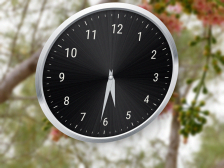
5:31
